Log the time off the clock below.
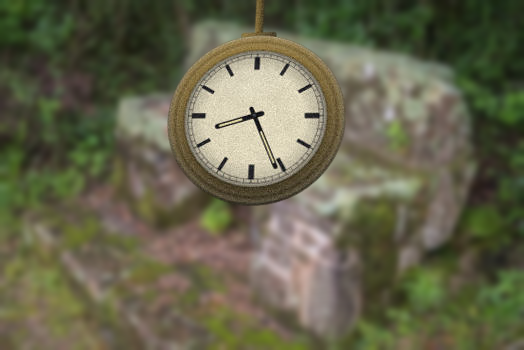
8:26
